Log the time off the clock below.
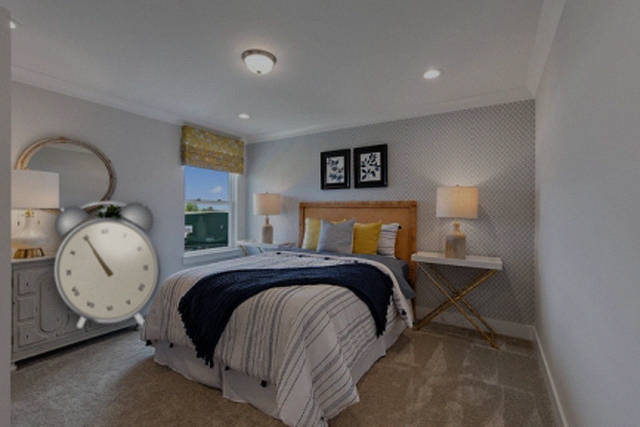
10:55
